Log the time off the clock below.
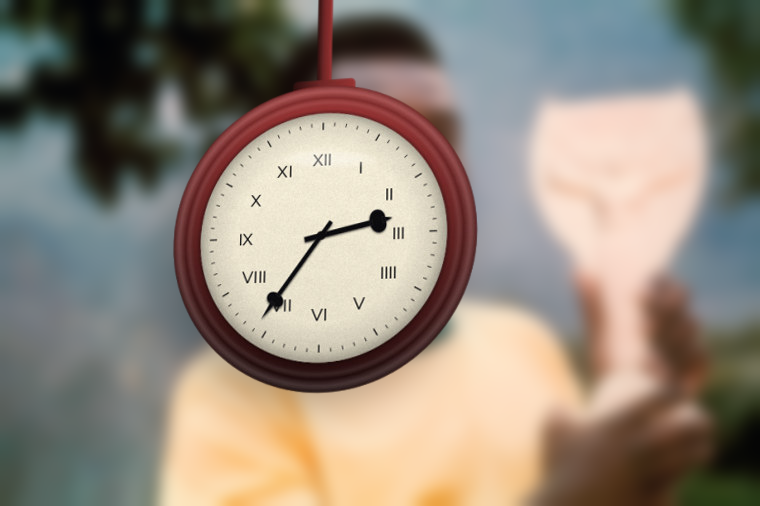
2:36
